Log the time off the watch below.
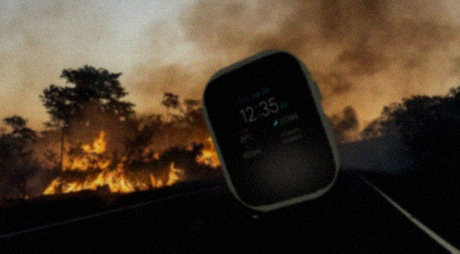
12:35
